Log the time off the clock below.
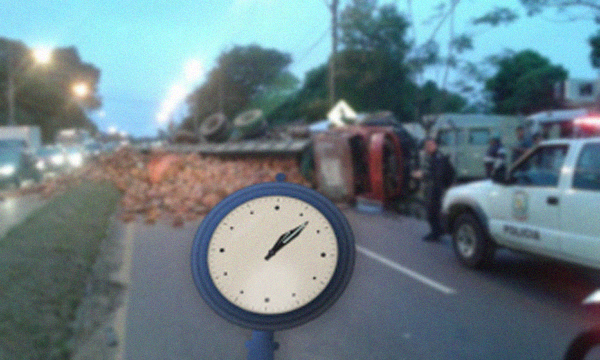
1:07
